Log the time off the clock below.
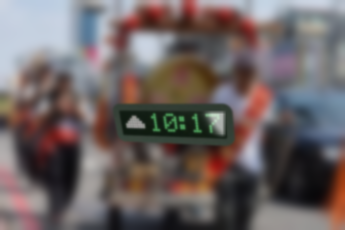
10:17
